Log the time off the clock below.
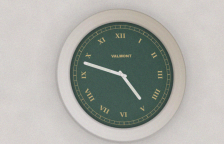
4:48
